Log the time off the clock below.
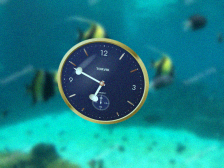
6:49
